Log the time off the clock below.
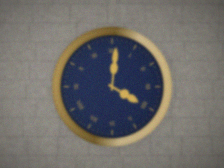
4:01
